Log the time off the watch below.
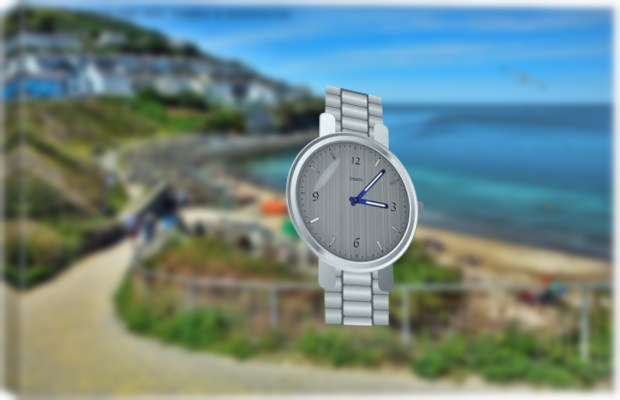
3:07
